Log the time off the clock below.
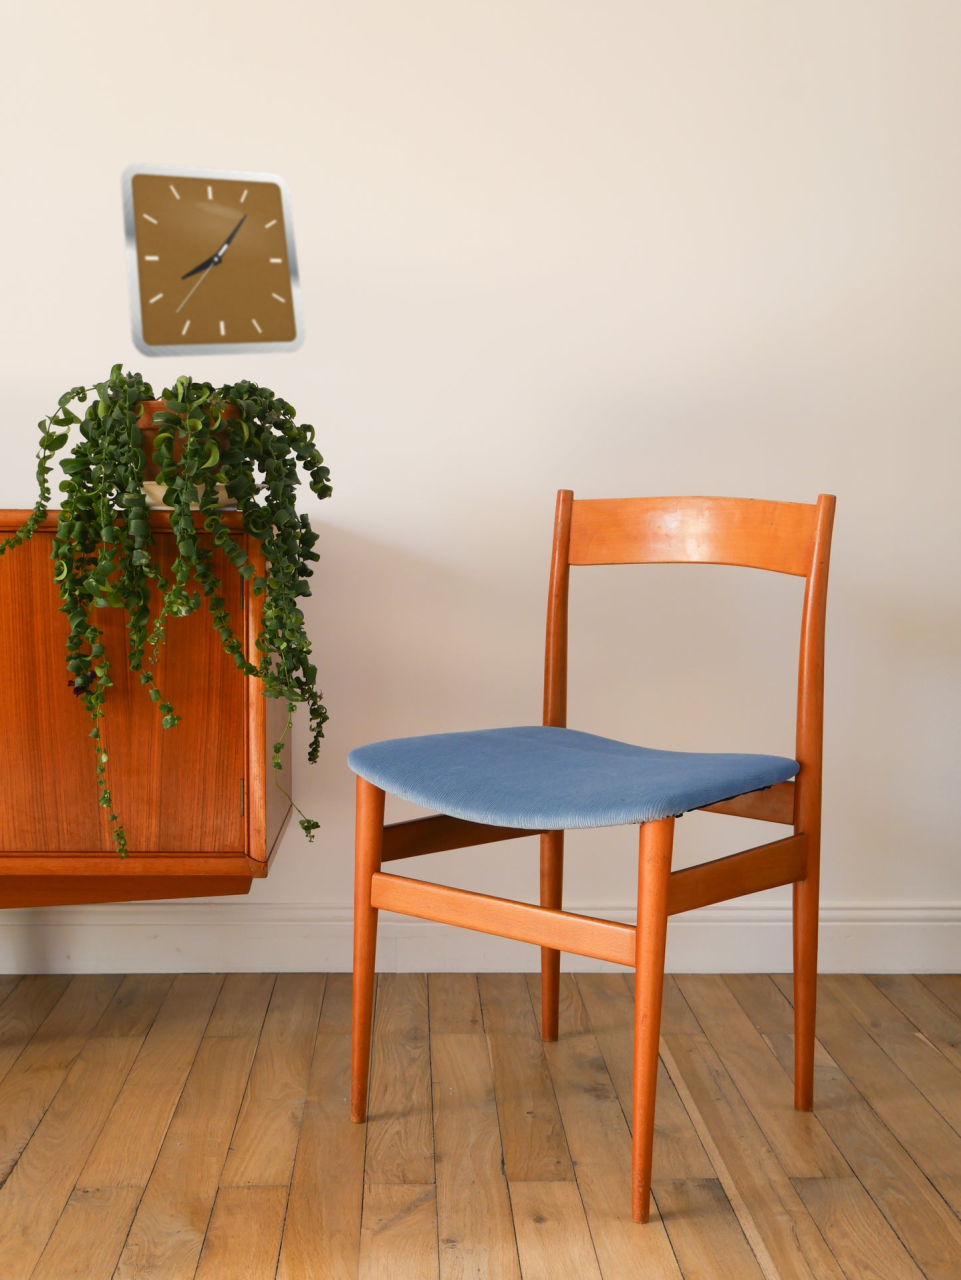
8:06:37
